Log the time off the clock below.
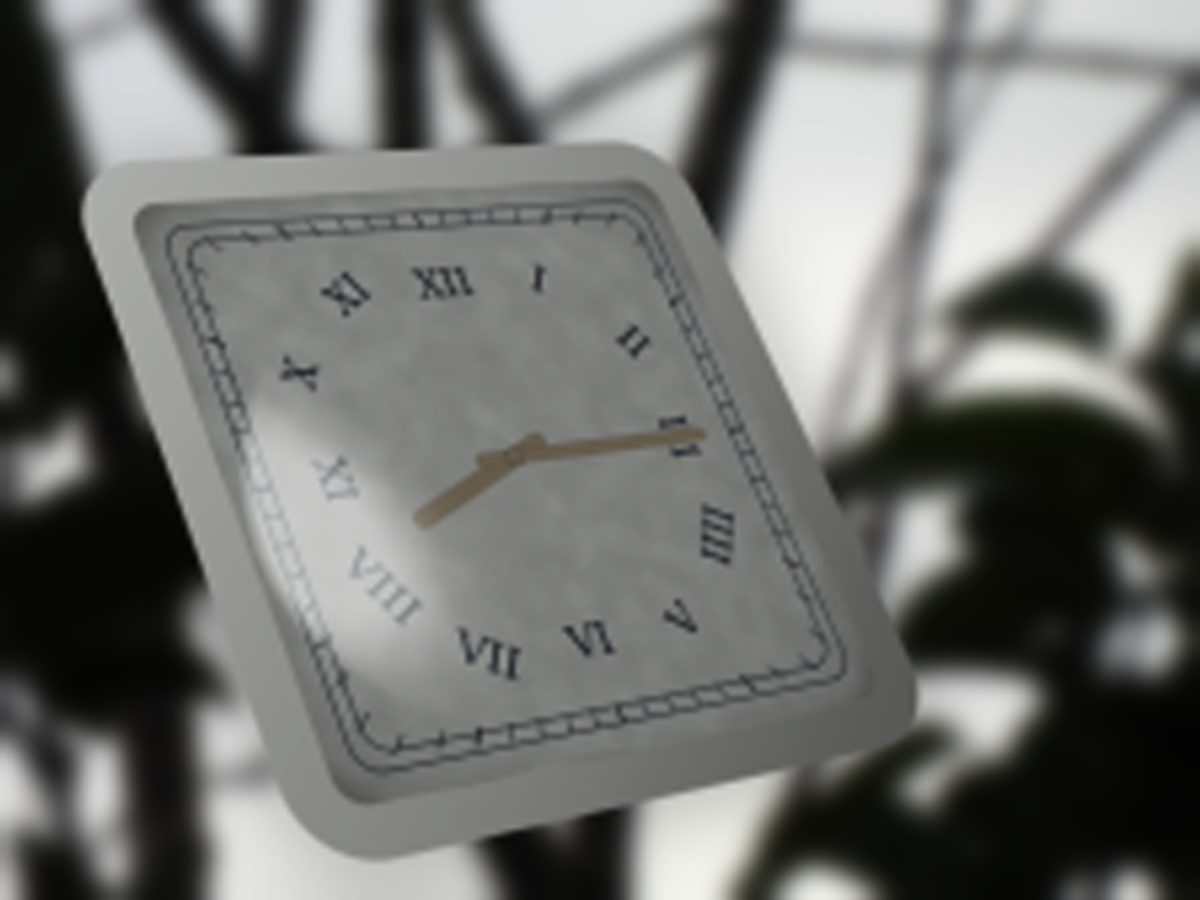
8:15
